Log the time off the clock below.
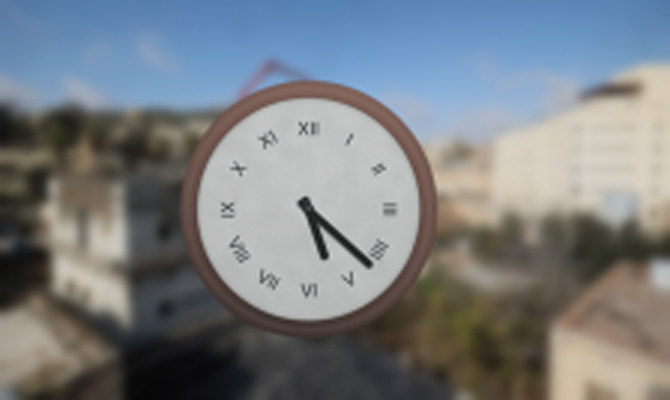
5:22
